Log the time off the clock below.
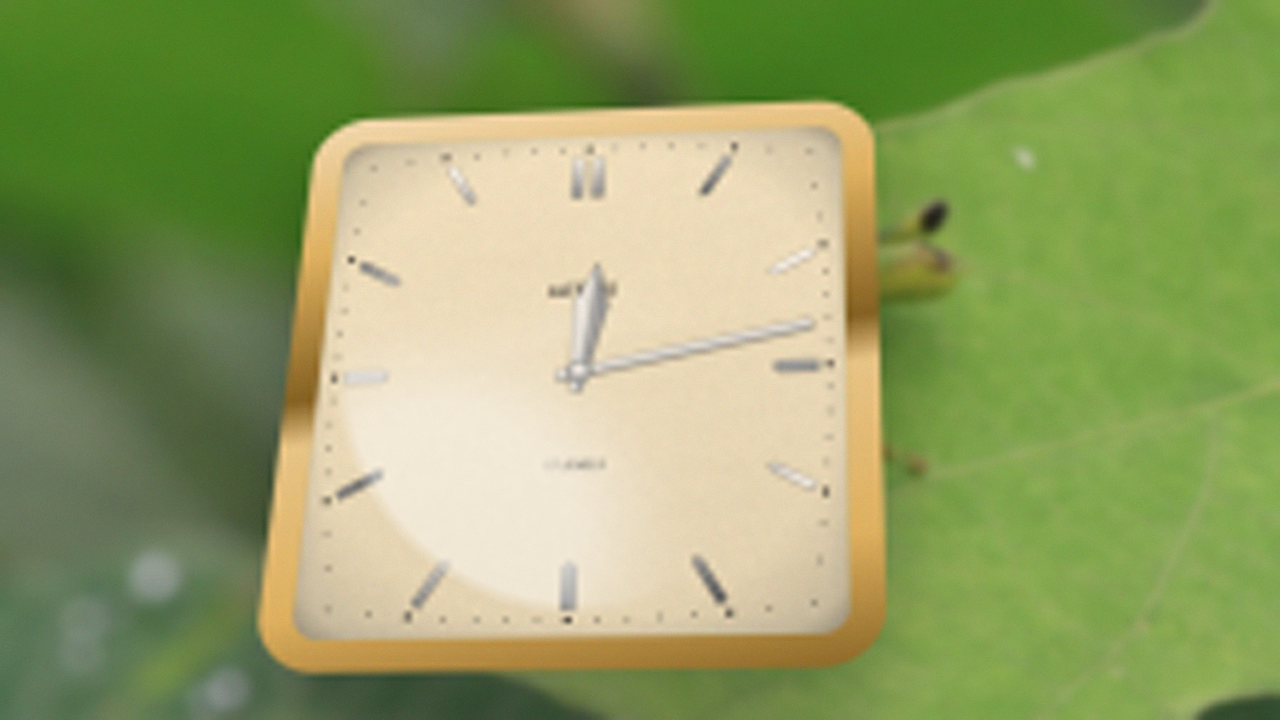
12:13
